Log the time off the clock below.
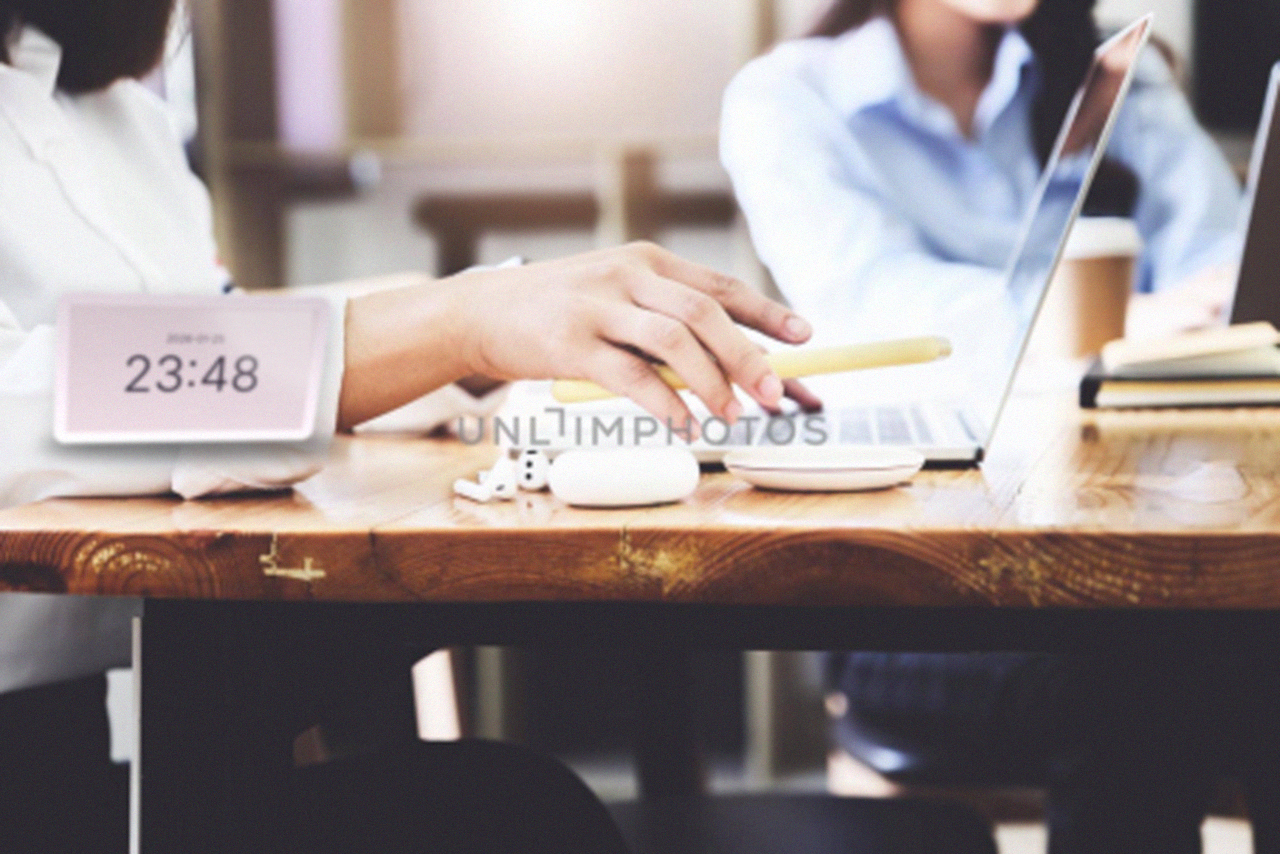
23:48
